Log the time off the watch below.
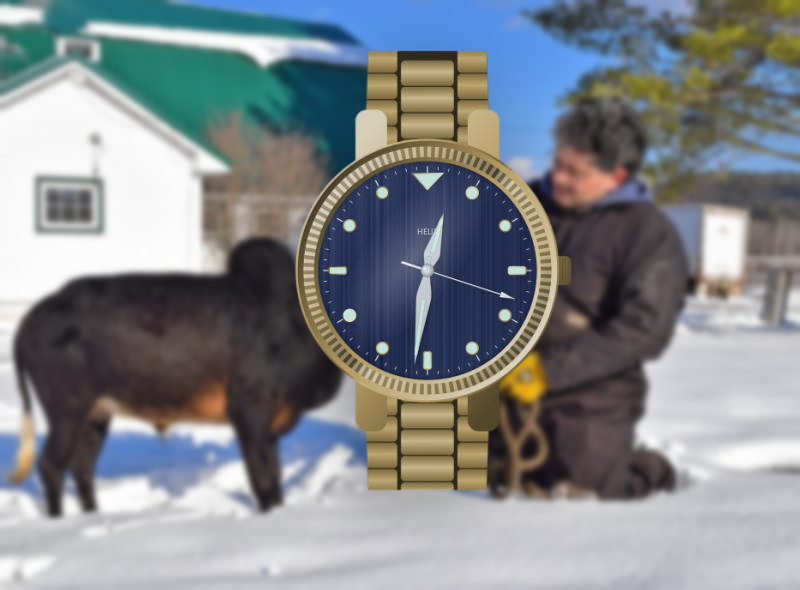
12:31:18
